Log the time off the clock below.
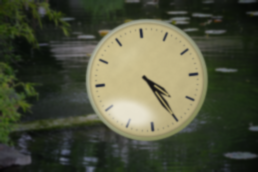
4:25
